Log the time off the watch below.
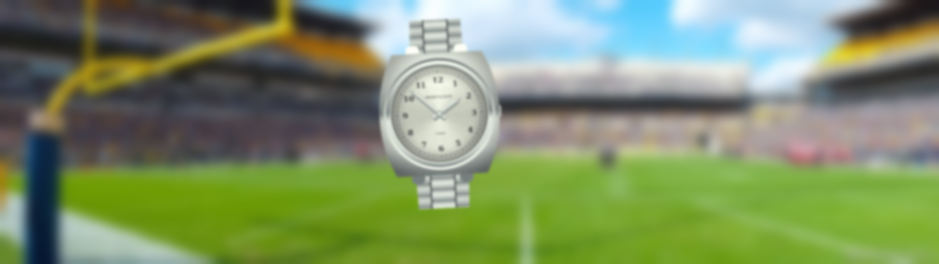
1:52
